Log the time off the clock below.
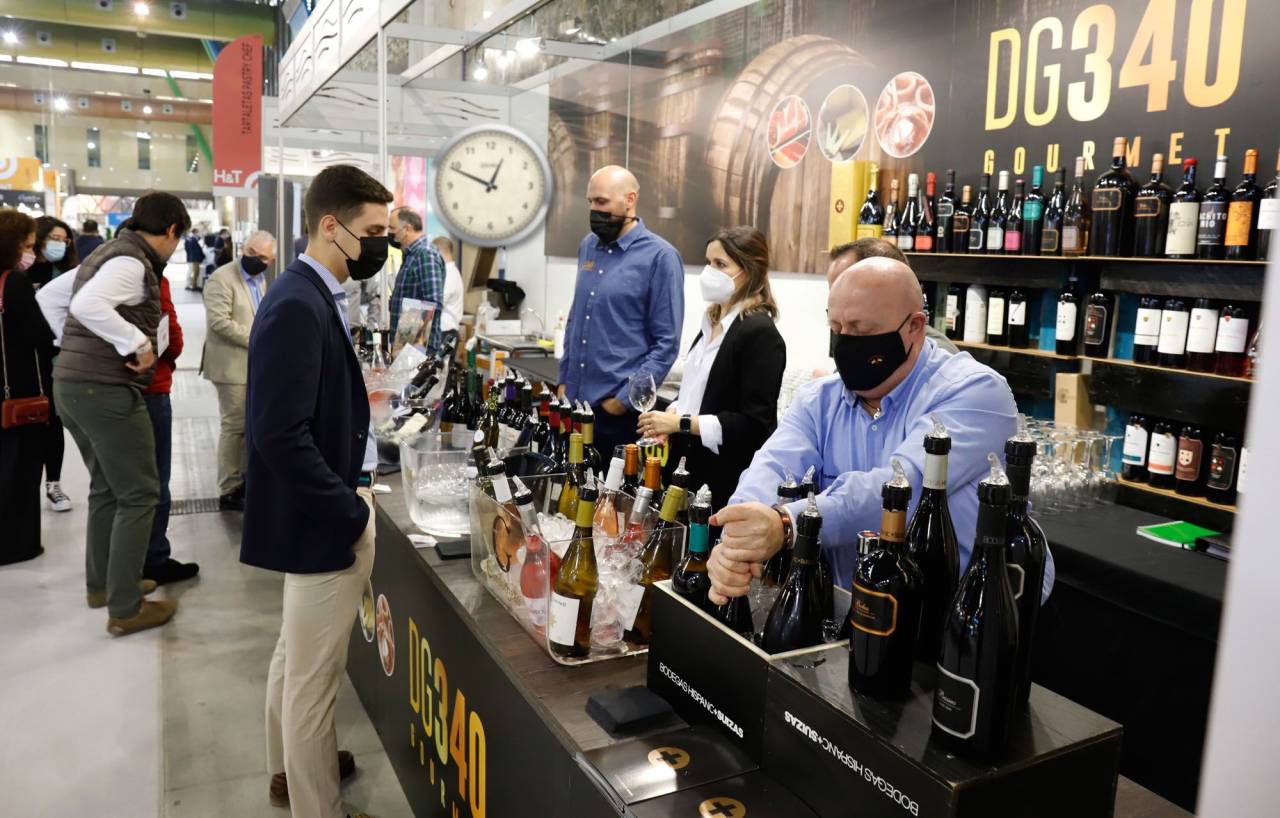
12:49
